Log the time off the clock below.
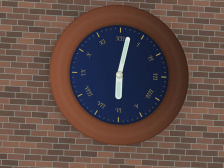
6:02
